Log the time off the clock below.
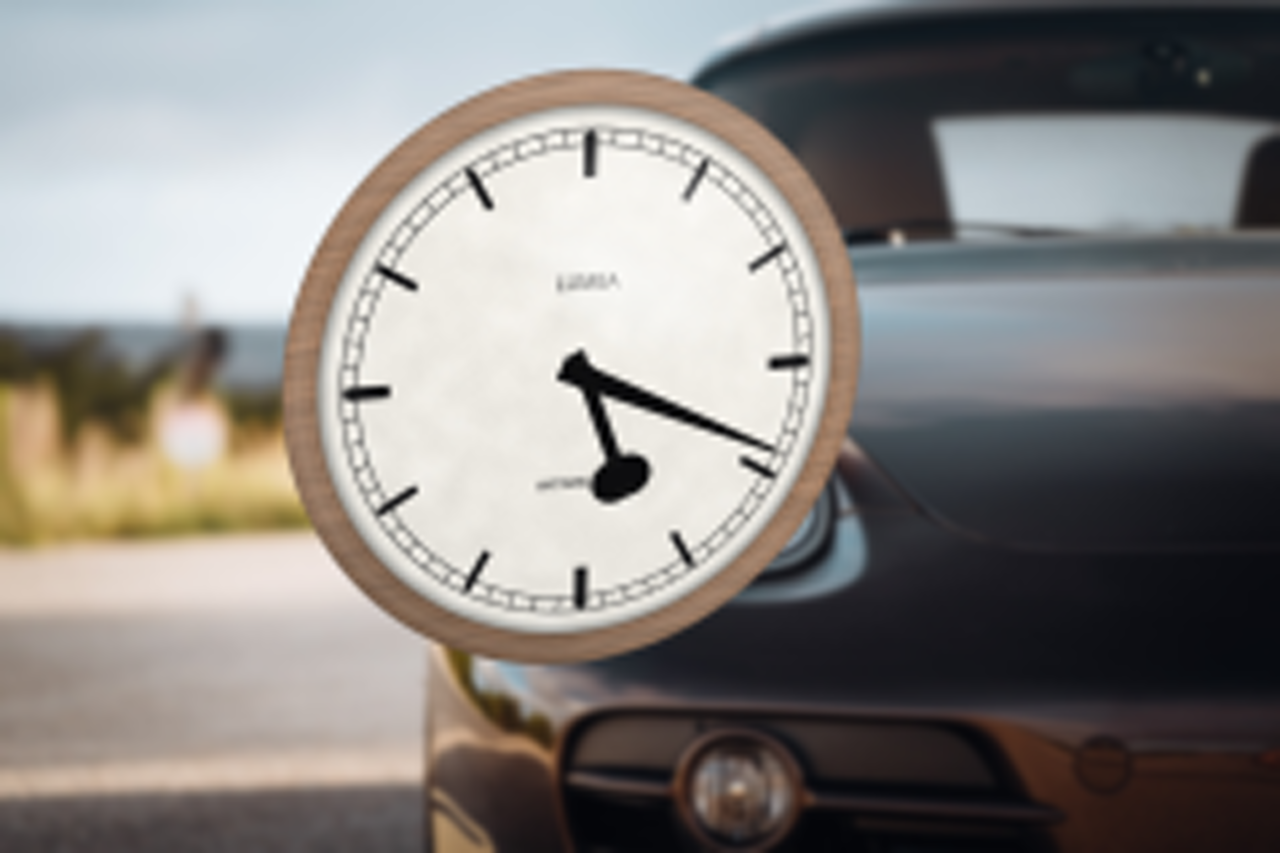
5:19
